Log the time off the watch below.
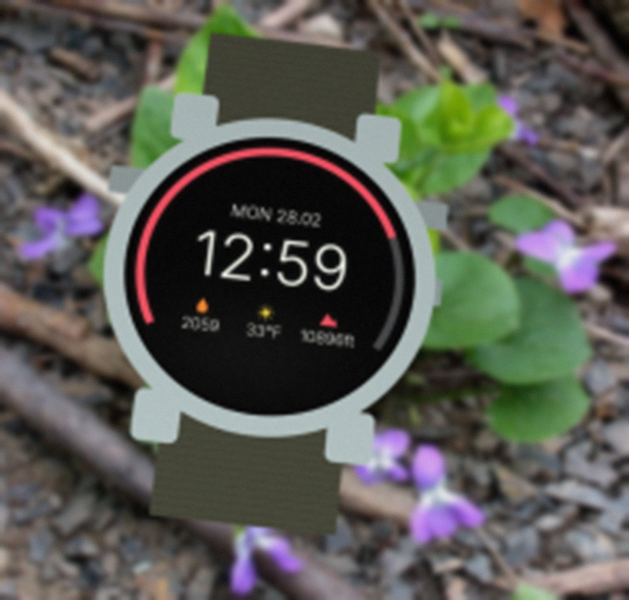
12:59
